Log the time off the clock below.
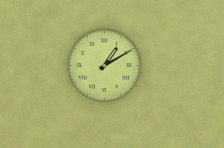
1:10
